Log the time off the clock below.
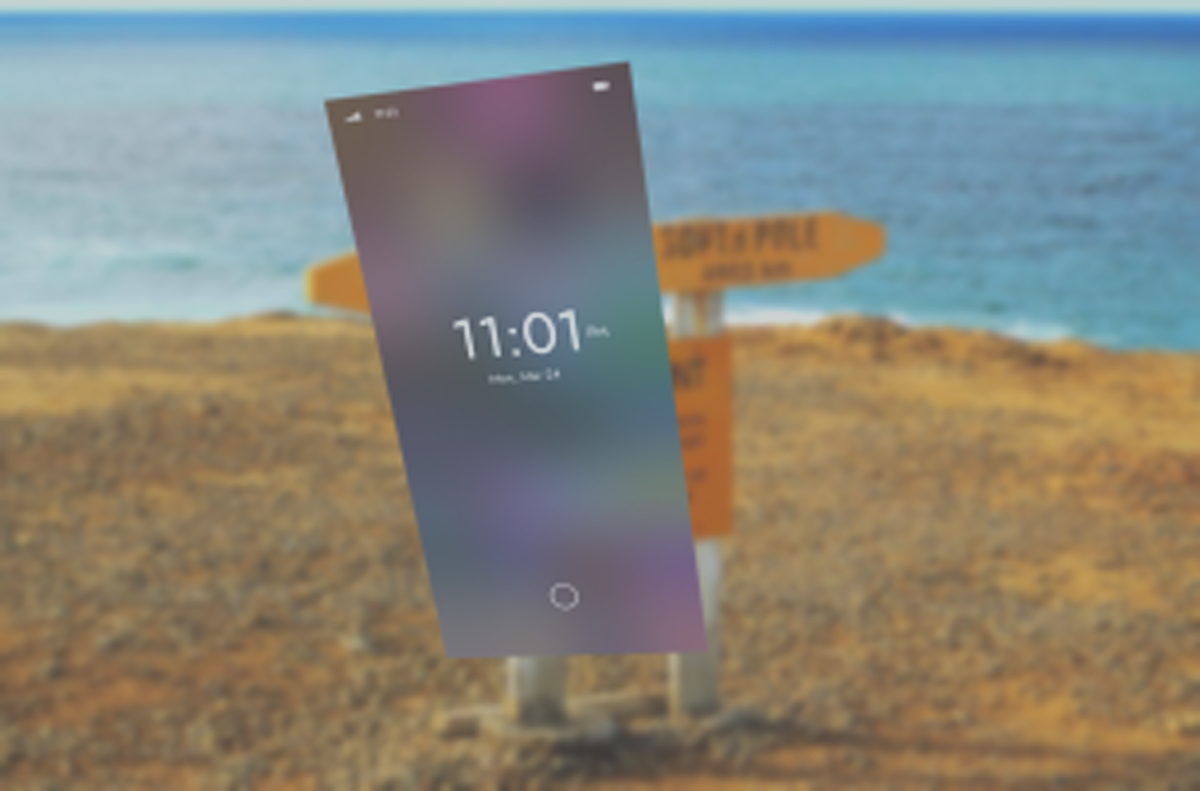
11:01
